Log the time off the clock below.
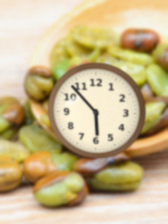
5:53
